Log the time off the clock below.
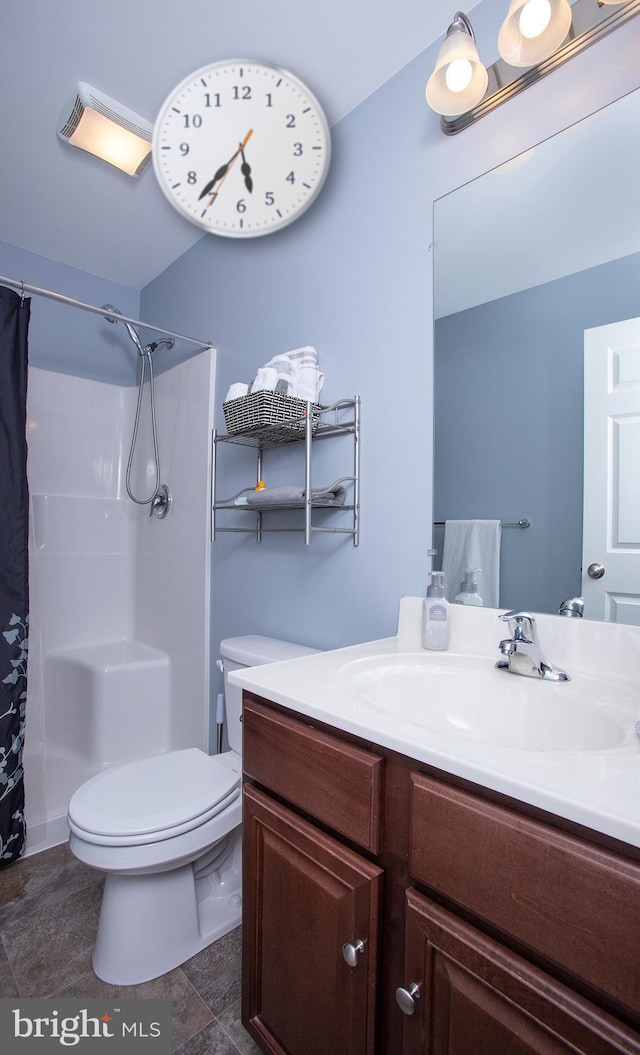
5:36:35
